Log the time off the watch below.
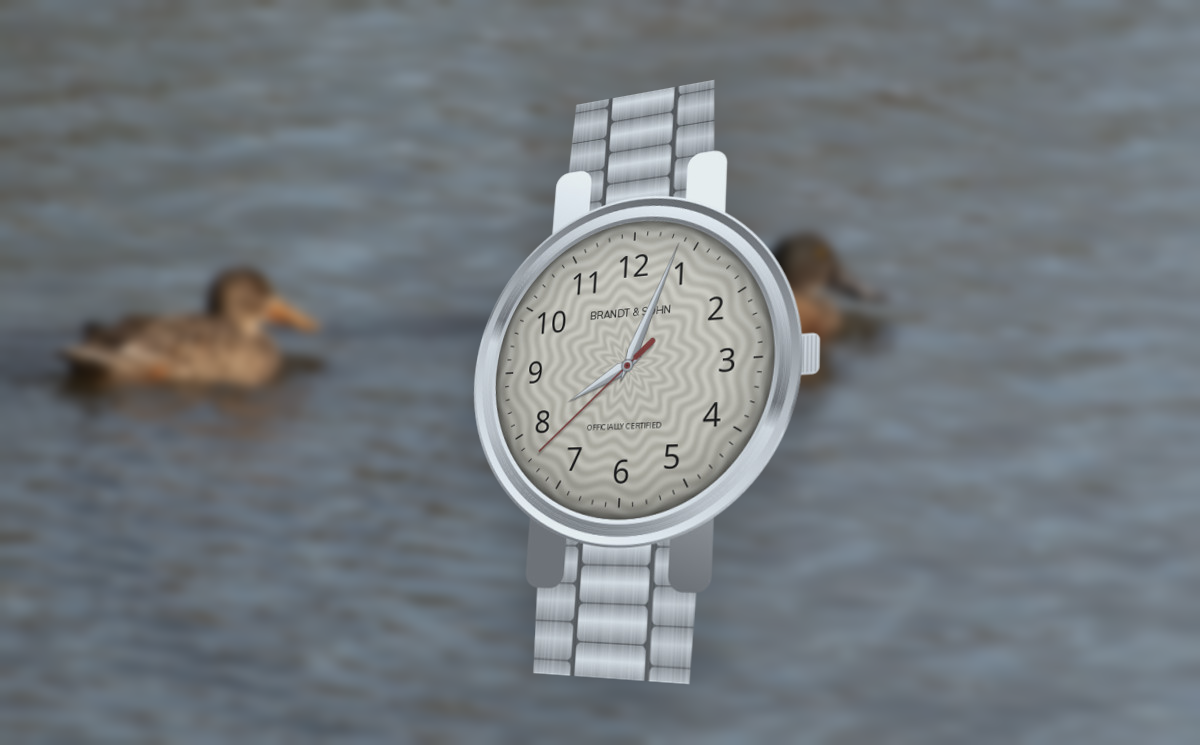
8:03:38
